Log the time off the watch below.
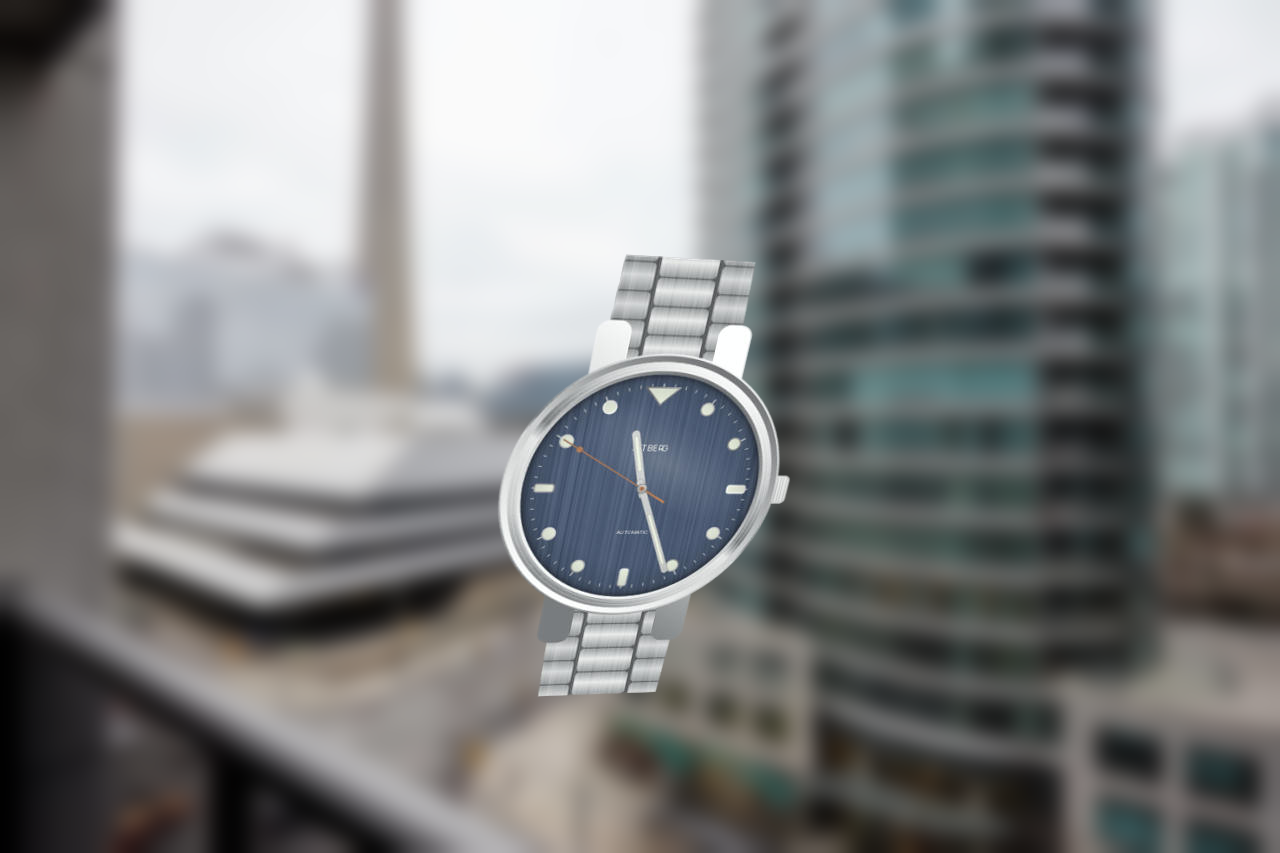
11:25:50
